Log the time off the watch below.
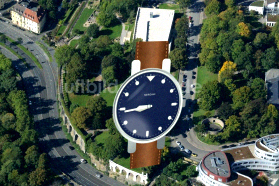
8:44
